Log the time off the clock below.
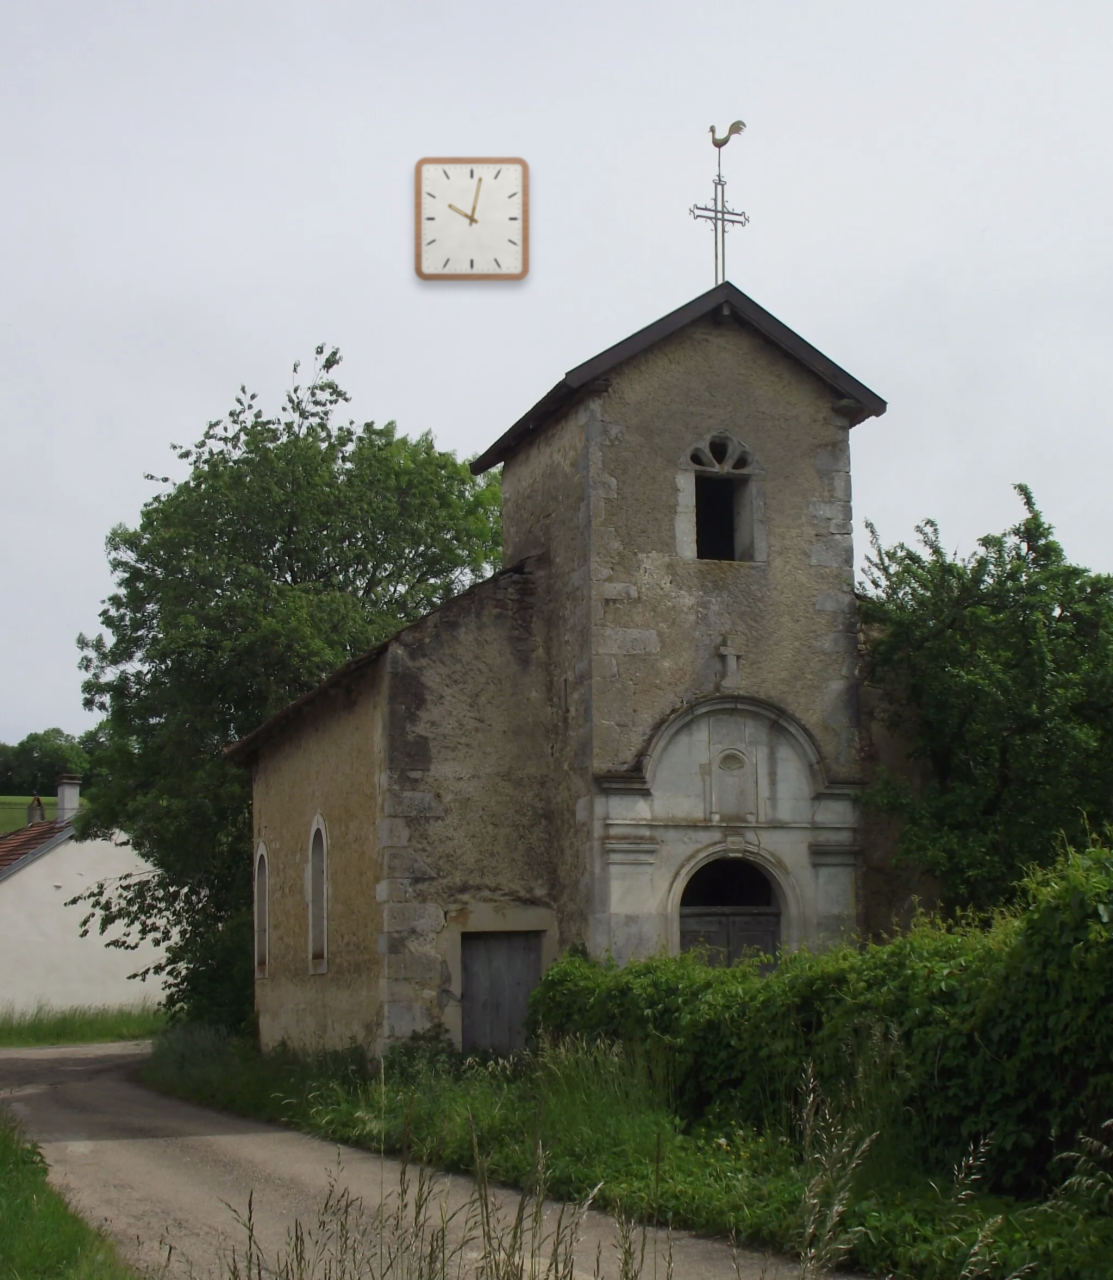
10:02
